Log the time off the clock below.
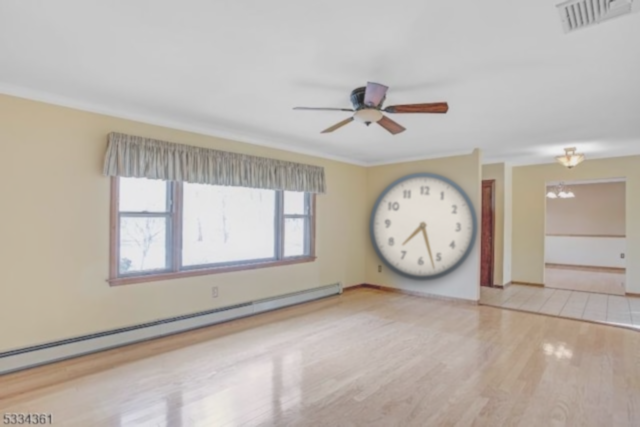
7:27
